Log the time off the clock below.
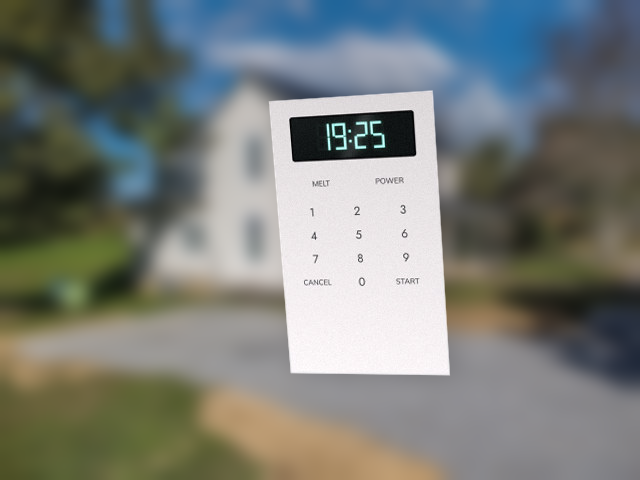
19:25
